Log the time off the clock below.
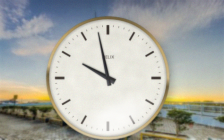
9:58
